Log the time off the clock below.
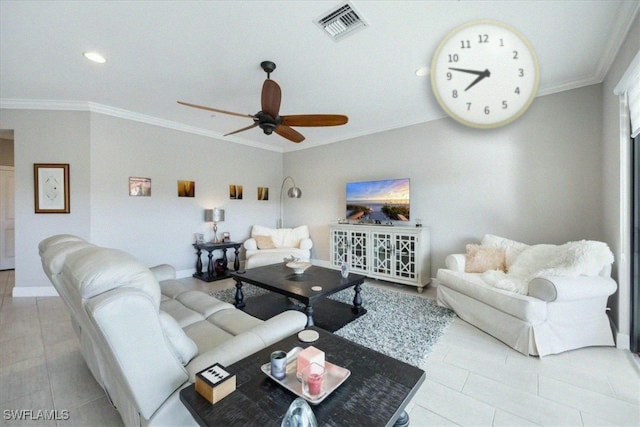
7:47
